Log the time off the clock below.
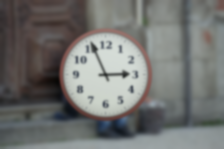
2:56
